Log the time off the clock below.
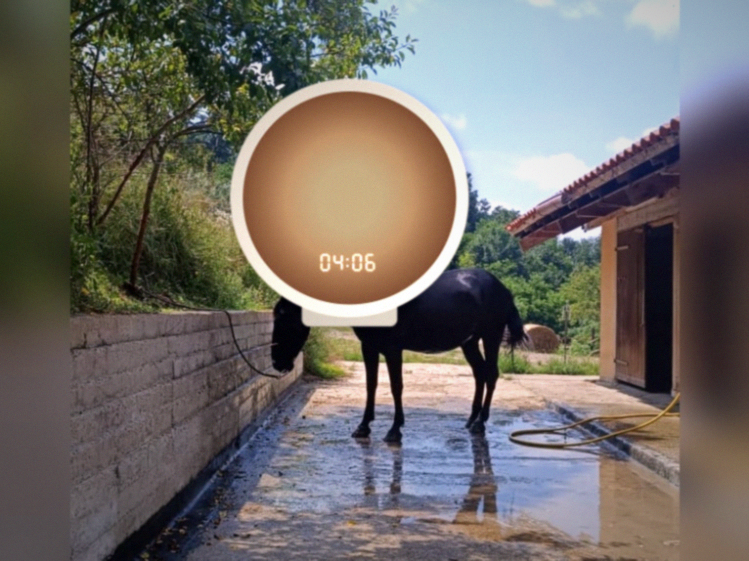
4:06
